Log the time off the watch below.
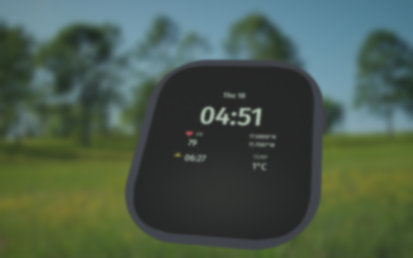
4:51
